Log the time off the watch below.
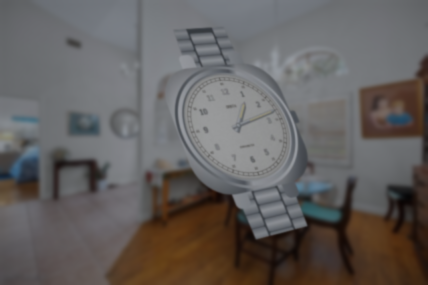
1:13
